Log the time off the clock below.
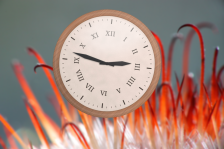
2:47
